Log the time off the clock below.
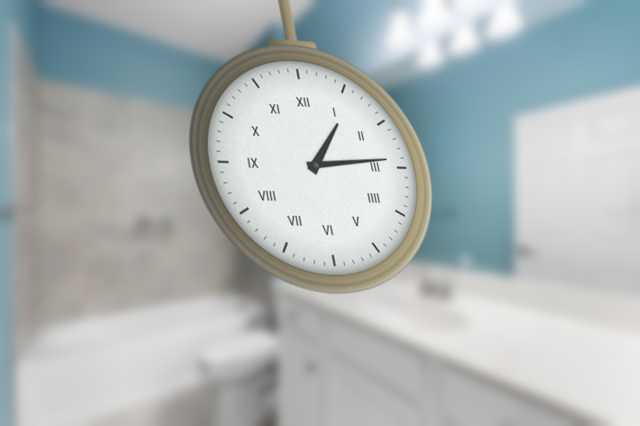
1:14
